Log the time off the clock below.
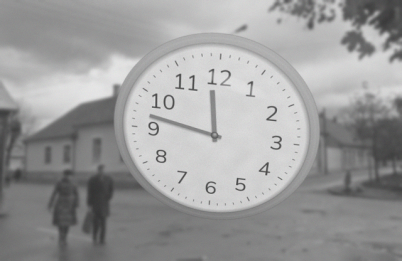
11:47
